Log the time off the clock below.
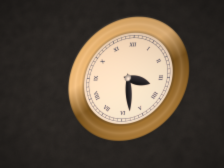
3:28
